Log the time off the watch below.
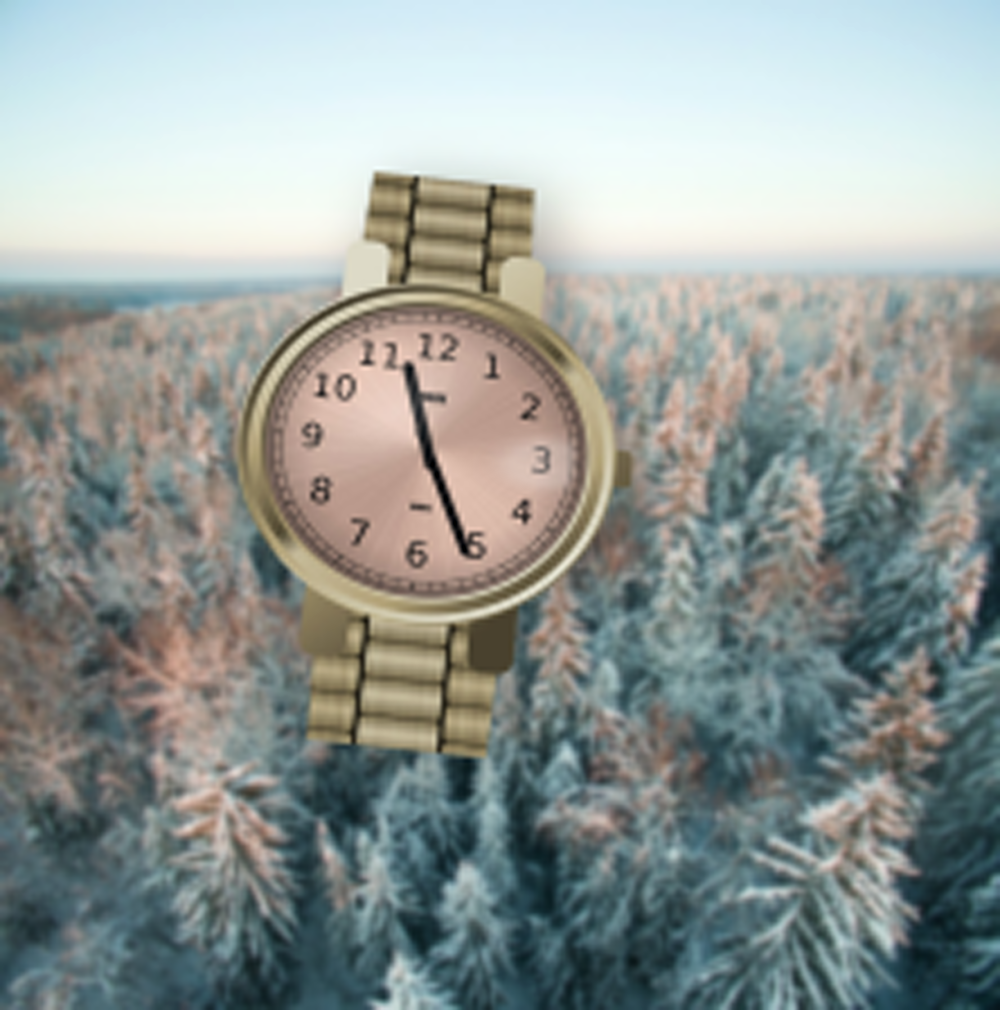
11:26
